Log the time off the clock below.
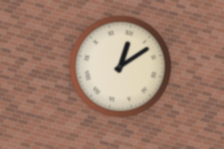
12:07
